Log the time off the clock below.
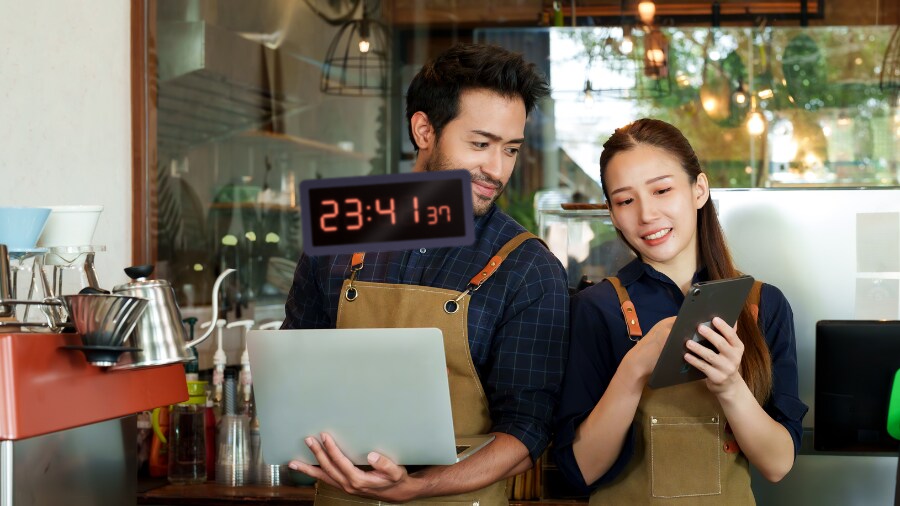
23:41:37
